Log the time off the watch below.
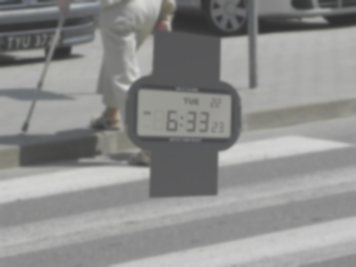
6:33
